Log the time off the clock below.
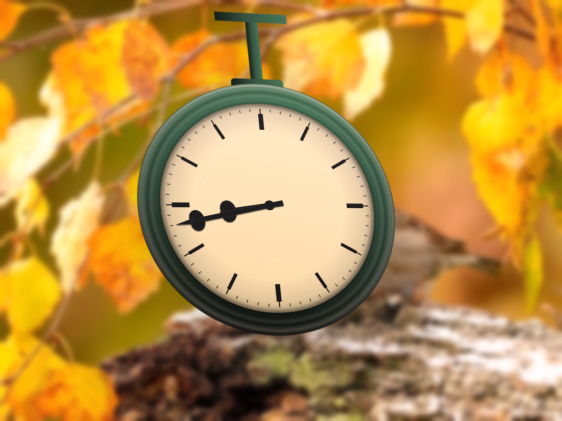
8:43
